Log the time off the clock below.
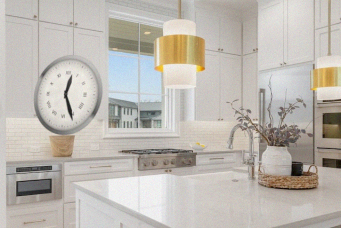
12:26
